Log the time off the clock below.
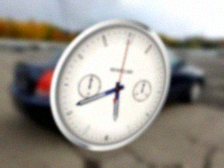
5:41
